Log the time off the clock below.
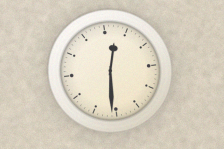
12:31
